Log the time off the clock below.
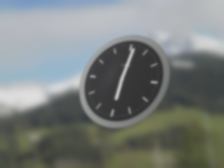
6:01
